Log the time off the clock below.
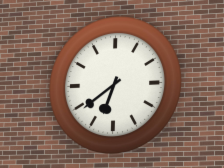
6:39
